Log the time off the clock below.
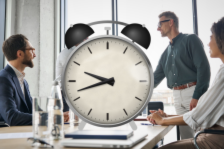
9:42
